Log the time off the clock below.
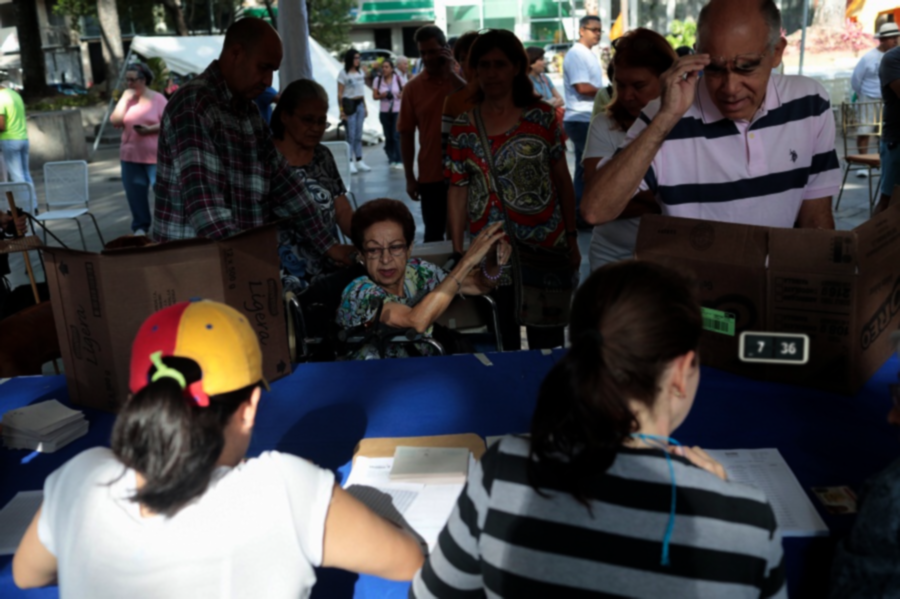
7:36
